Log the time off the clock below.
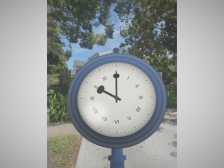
10:00
